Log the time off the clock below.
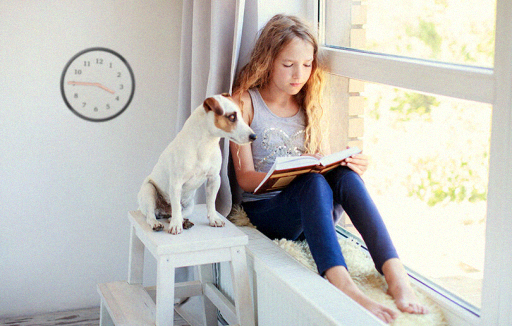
3:45
